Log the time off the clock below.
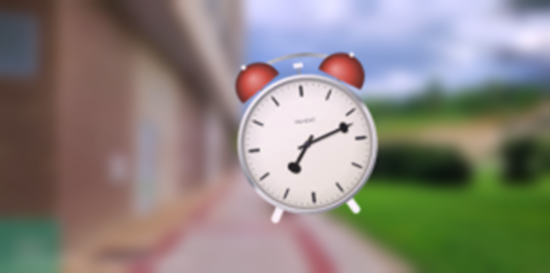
7:12
